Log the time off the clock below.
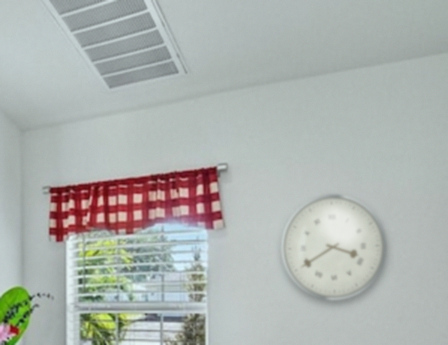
3:40
